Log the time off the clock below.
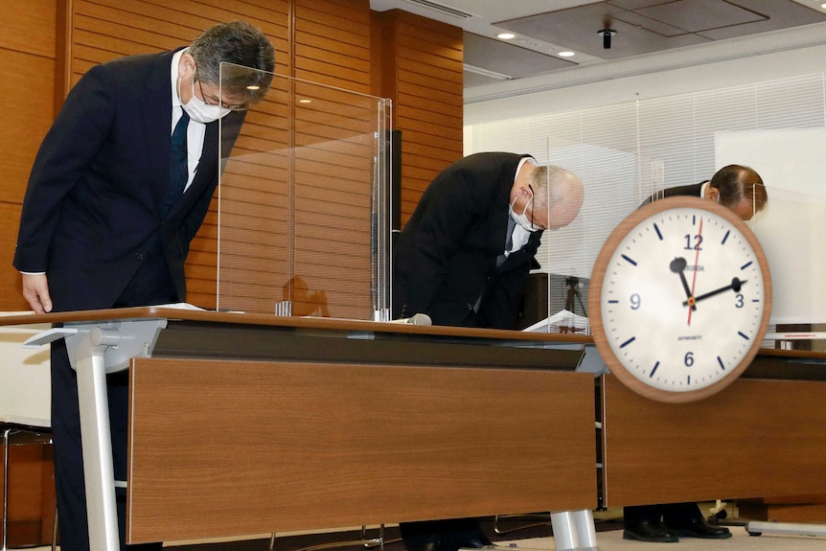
11:12:01
